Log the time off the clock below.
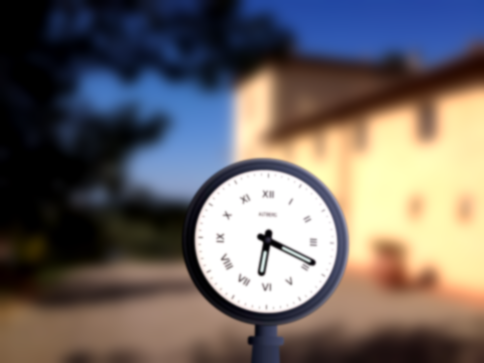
6:19
